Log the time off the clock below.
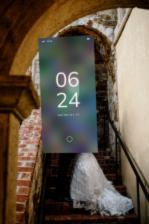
6:24
